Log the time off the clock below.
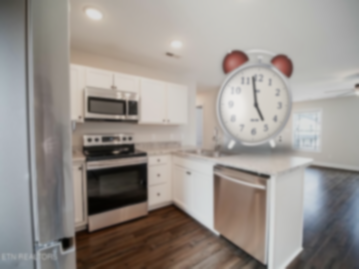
4:58
